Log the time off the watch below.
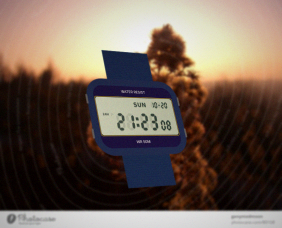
21:23:08
